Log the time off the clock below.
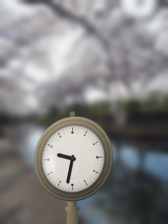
9:32
